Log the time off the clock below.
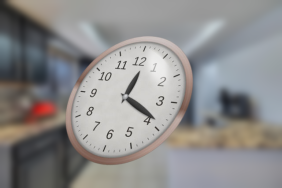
12:19
